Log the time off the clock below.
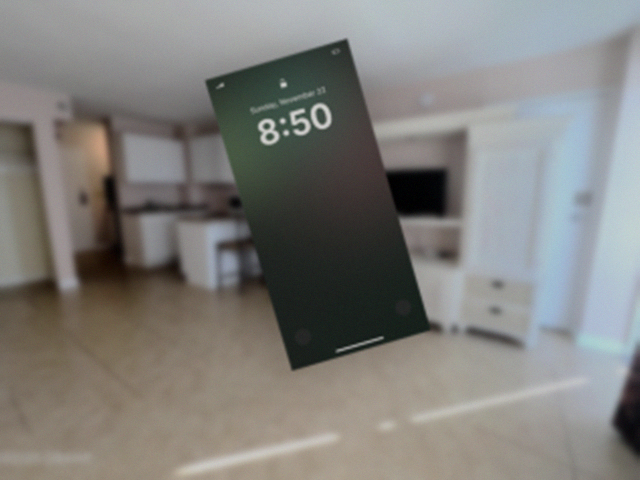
8:50
